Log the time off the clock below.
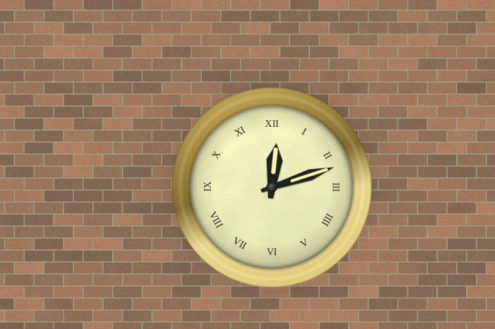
12:12
